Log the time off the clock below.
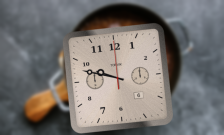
9:48
